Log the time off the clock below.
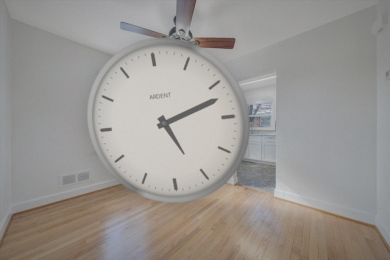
5:12
